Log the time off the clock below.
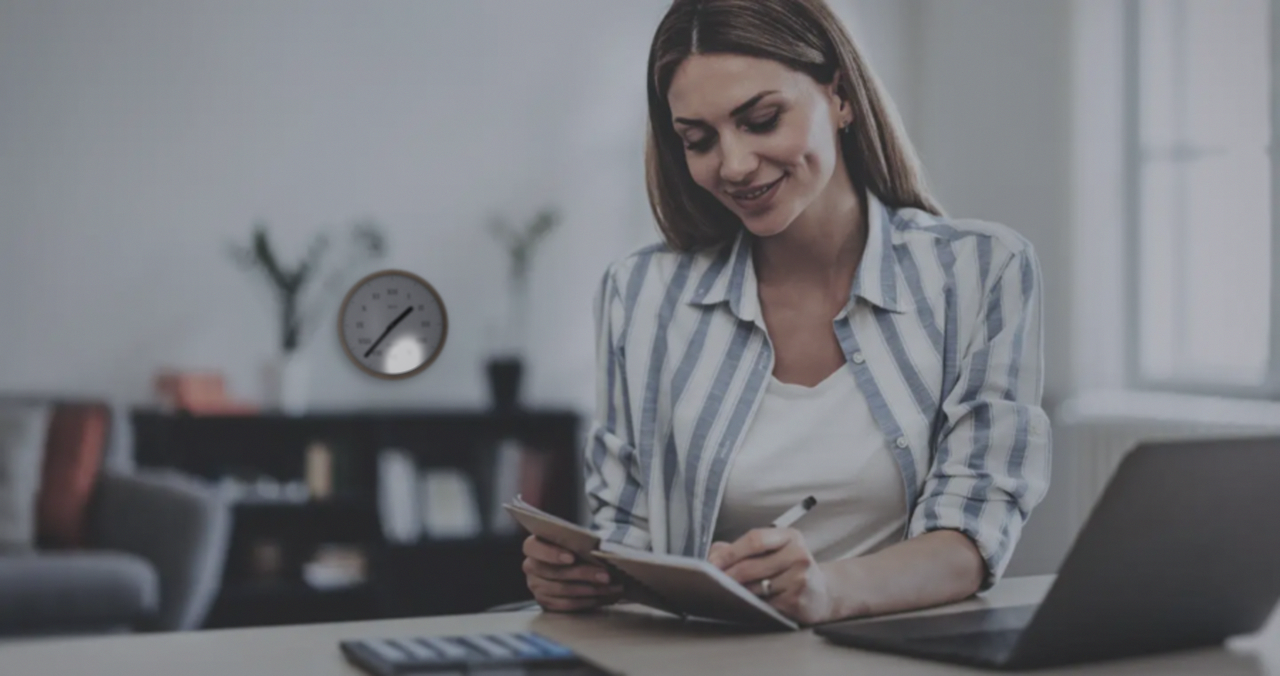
1:37
